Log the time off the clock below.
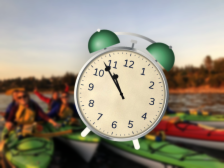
10:53
